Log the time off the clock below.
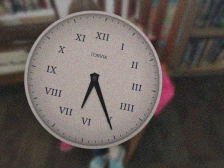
6:25
